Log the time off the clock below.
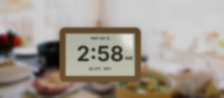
2:58
